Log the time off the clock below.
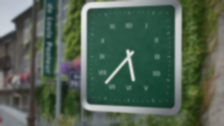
5:37
